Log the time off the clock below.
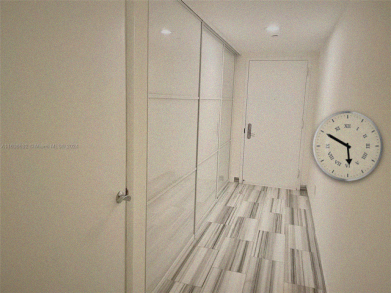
5:50
